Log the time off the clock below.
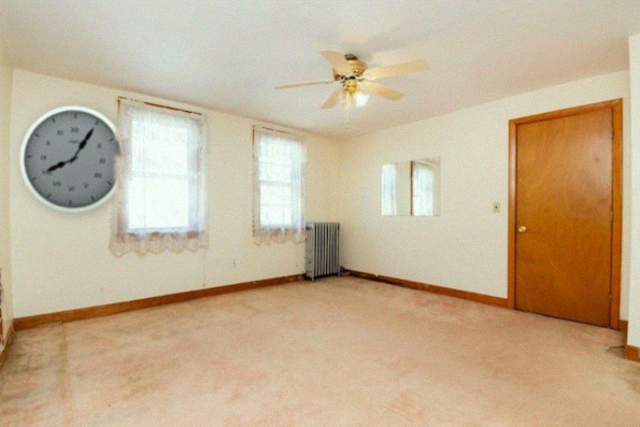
8:05
